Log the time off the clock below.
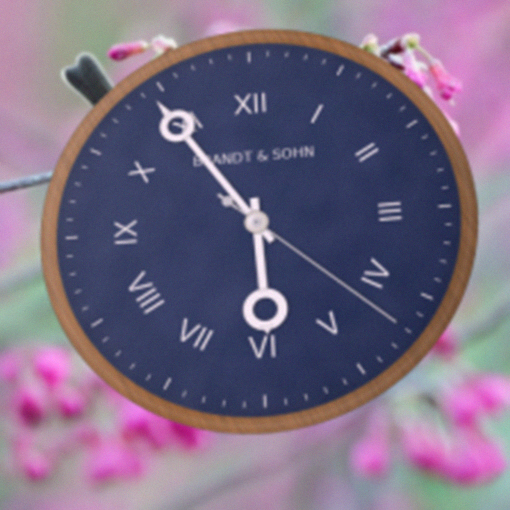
5:54:22
